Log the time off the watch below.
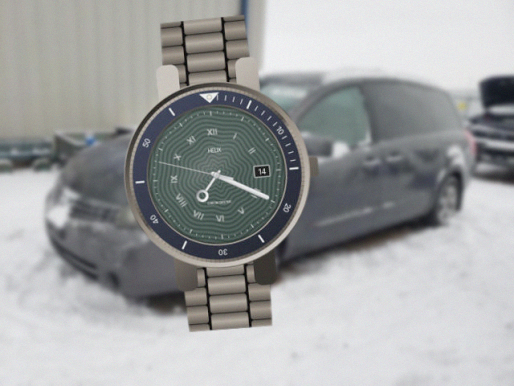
7:19:48
